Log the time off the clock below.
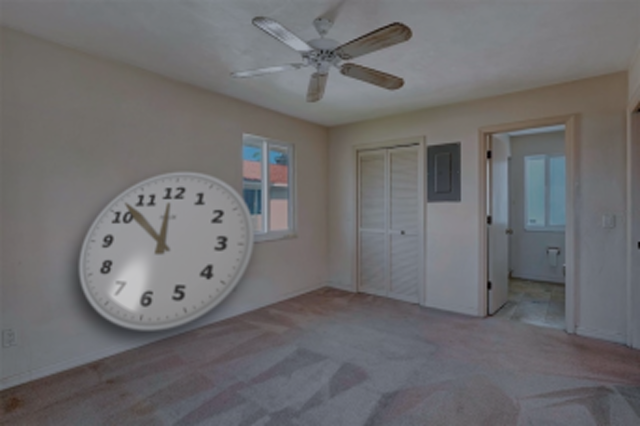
11:52
